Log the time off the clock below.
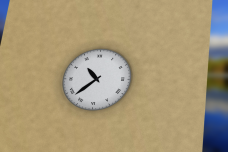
10:38
